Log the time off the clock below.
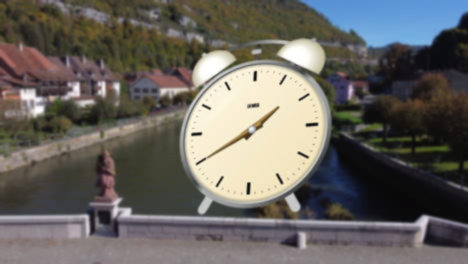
1:40
